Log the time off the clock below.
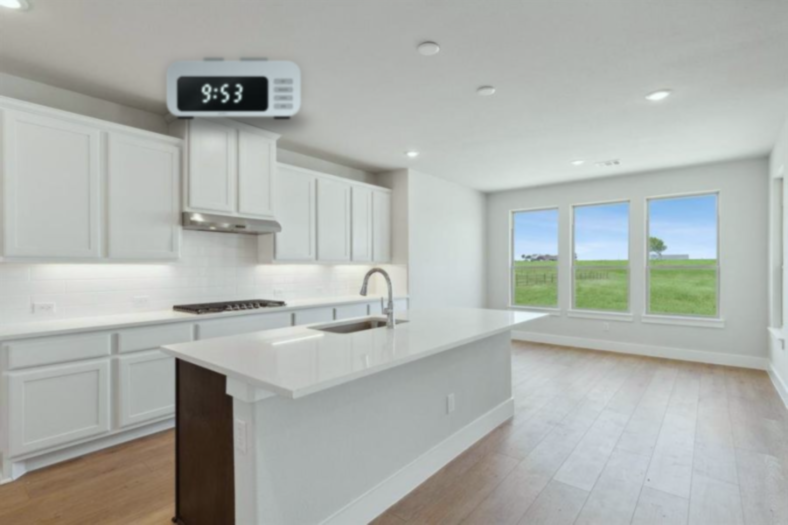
9:53
